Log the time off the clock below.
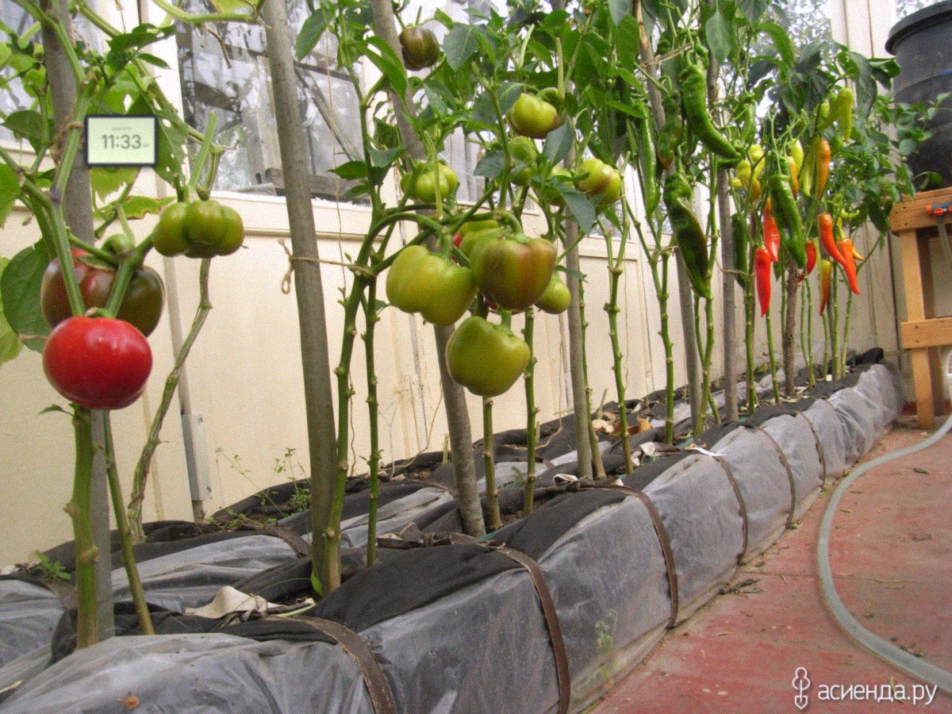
11:33
